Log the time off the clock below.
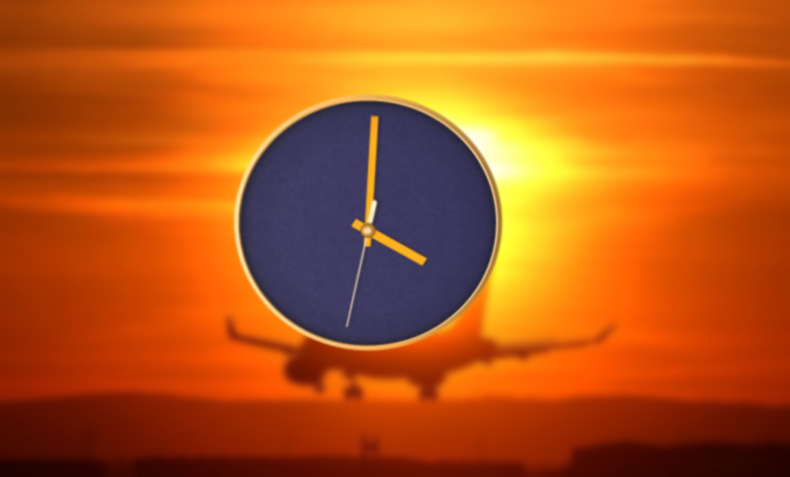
4:00:32
